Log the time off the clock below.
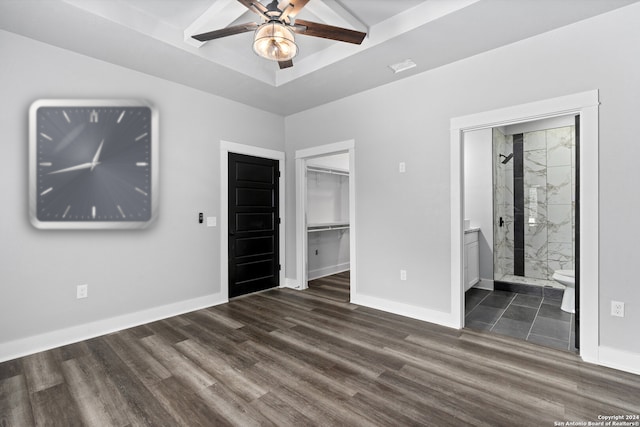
12:43
